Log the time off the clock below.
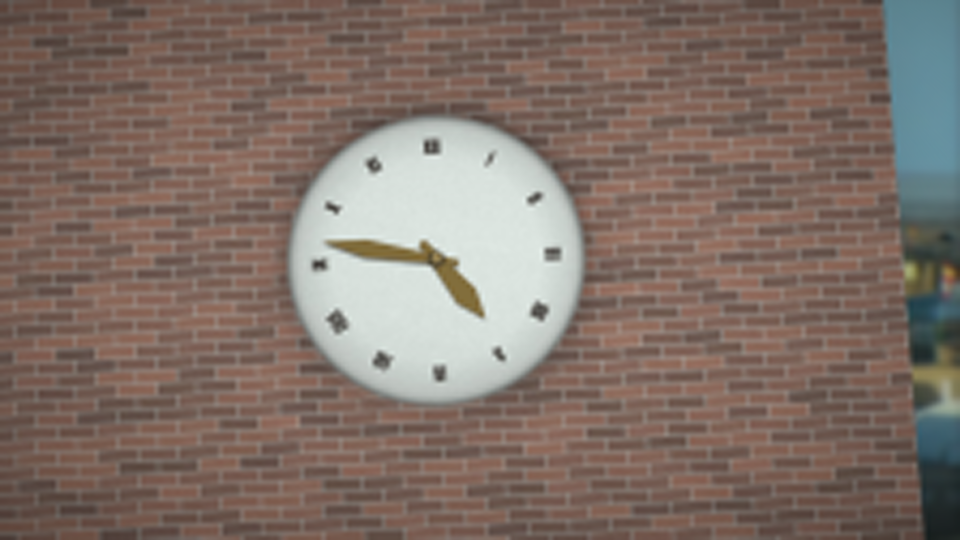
4:47
